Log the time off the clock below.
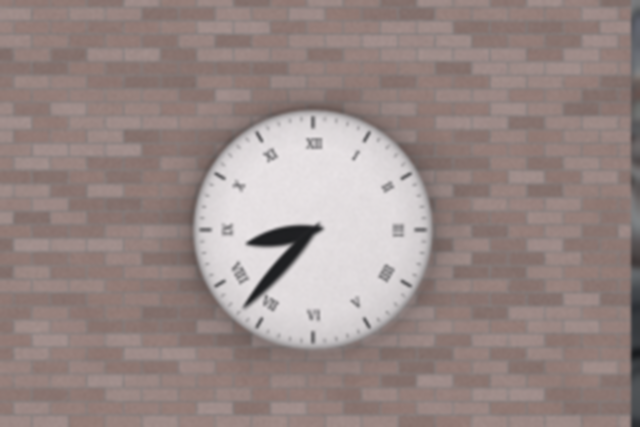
8:37
